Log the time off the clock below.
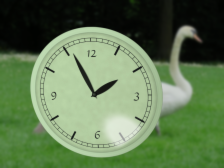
1:56
